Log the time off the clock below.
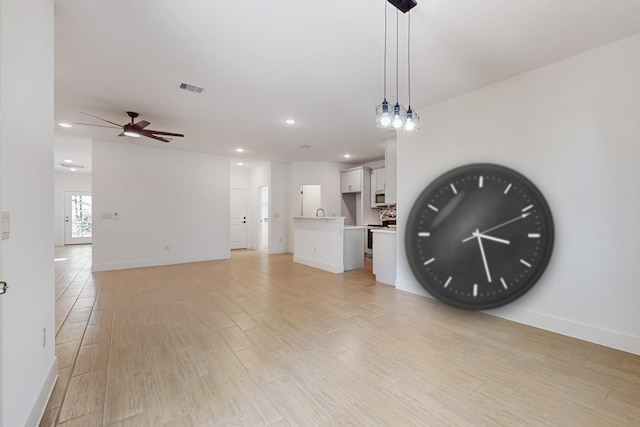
3:27:11
